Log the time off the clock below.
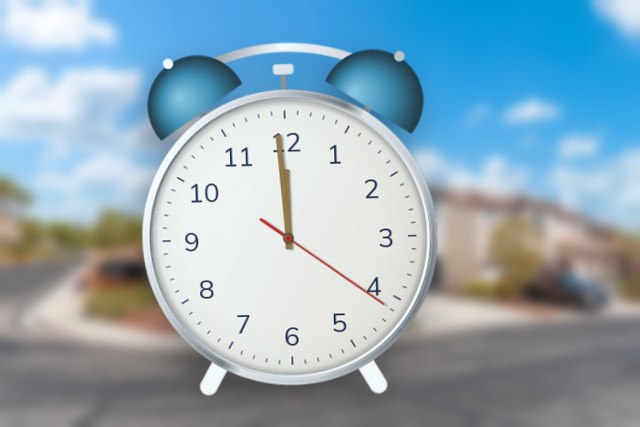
11:59:21
